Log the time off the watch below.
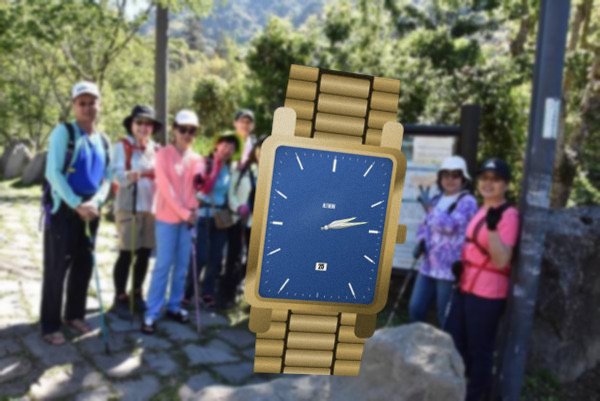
2:13
